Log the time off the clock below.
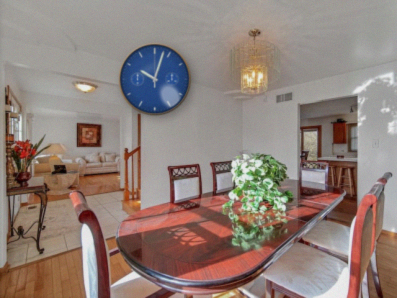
10:03
